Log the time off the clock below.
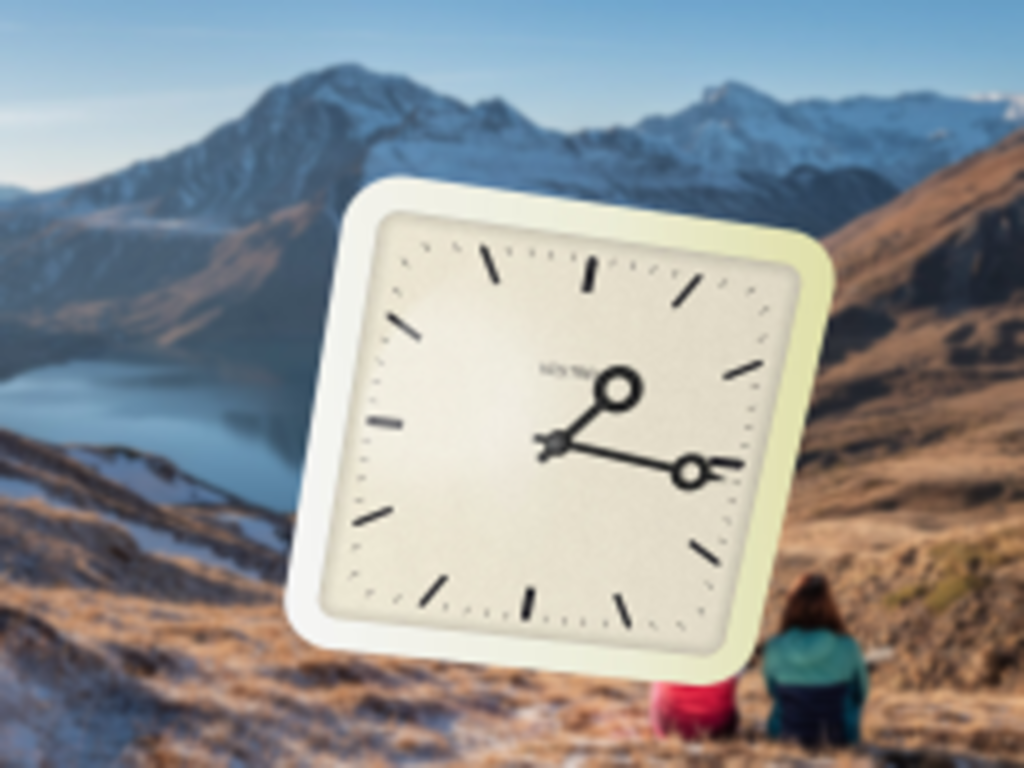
1:16
